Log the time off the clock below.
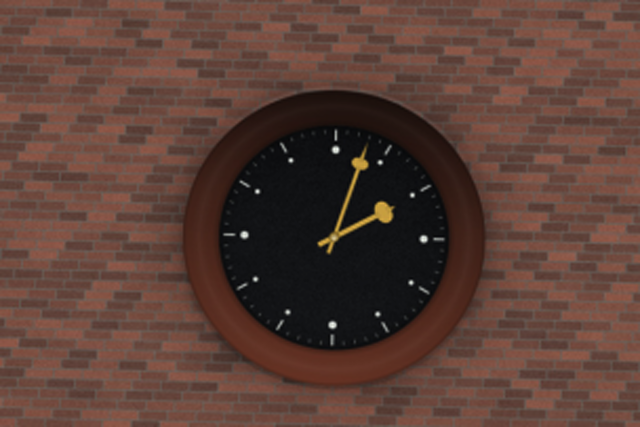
2:03
